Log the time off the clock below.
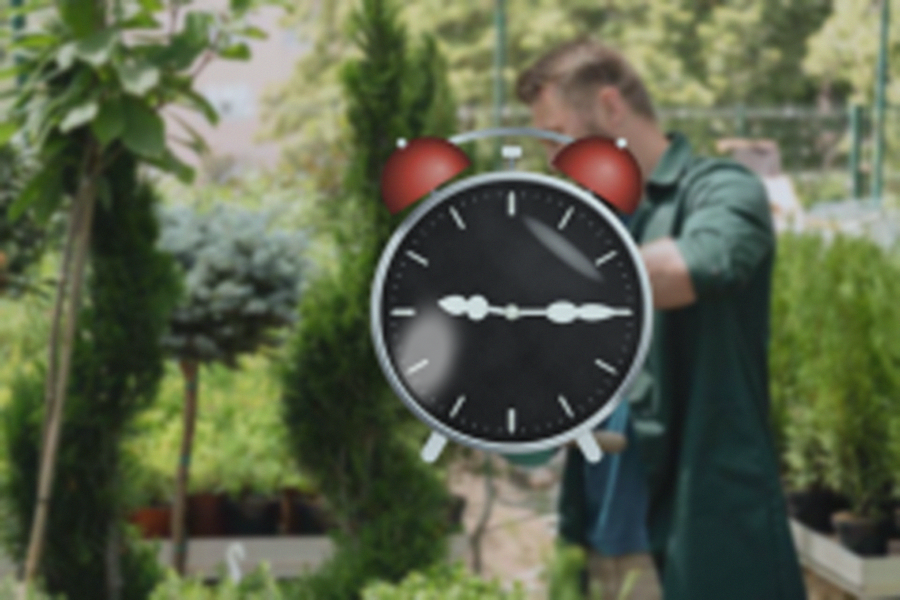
9:15
